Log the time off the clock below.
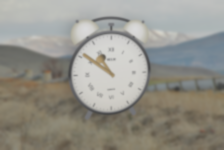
10:51
